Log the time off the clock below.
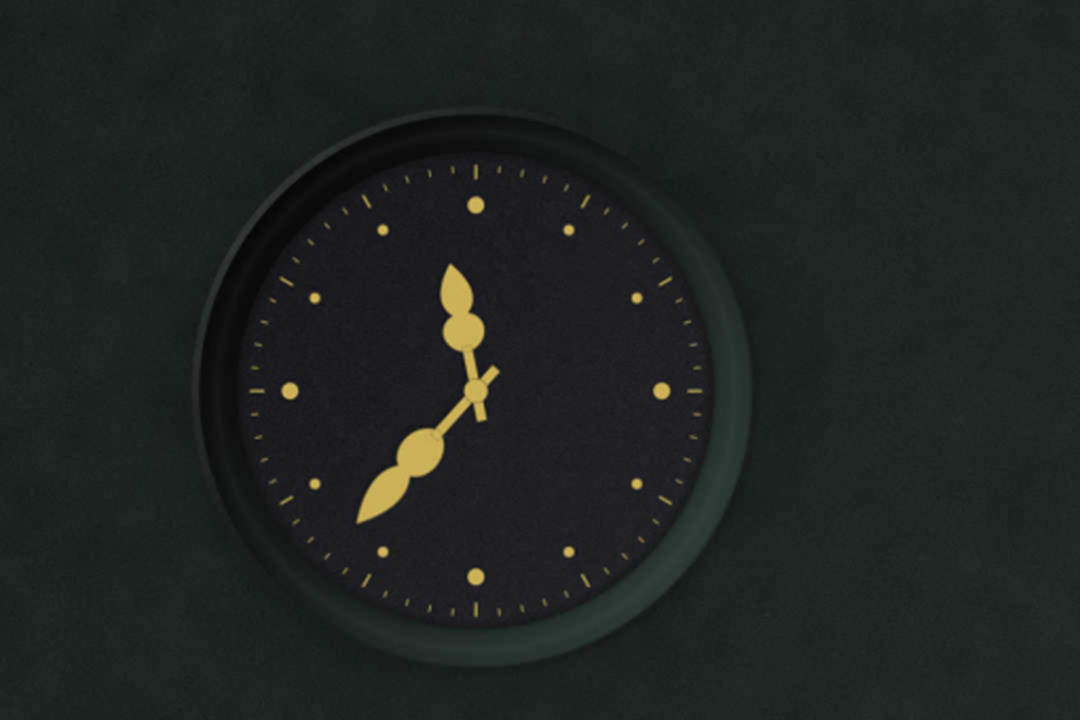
11:37
